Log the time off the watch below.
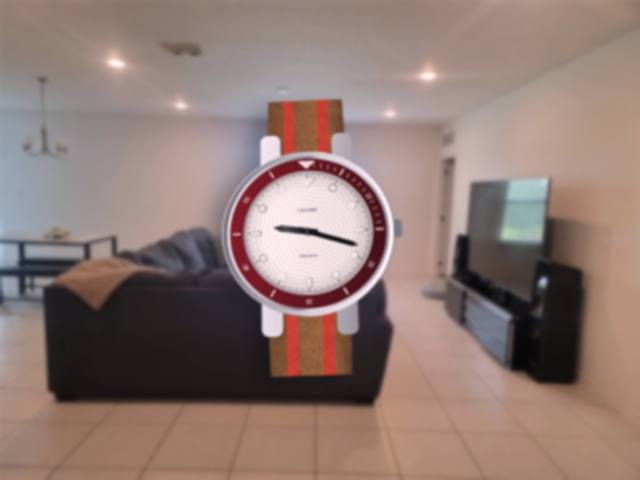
9:18
